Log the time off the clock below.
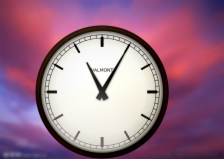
11:05
